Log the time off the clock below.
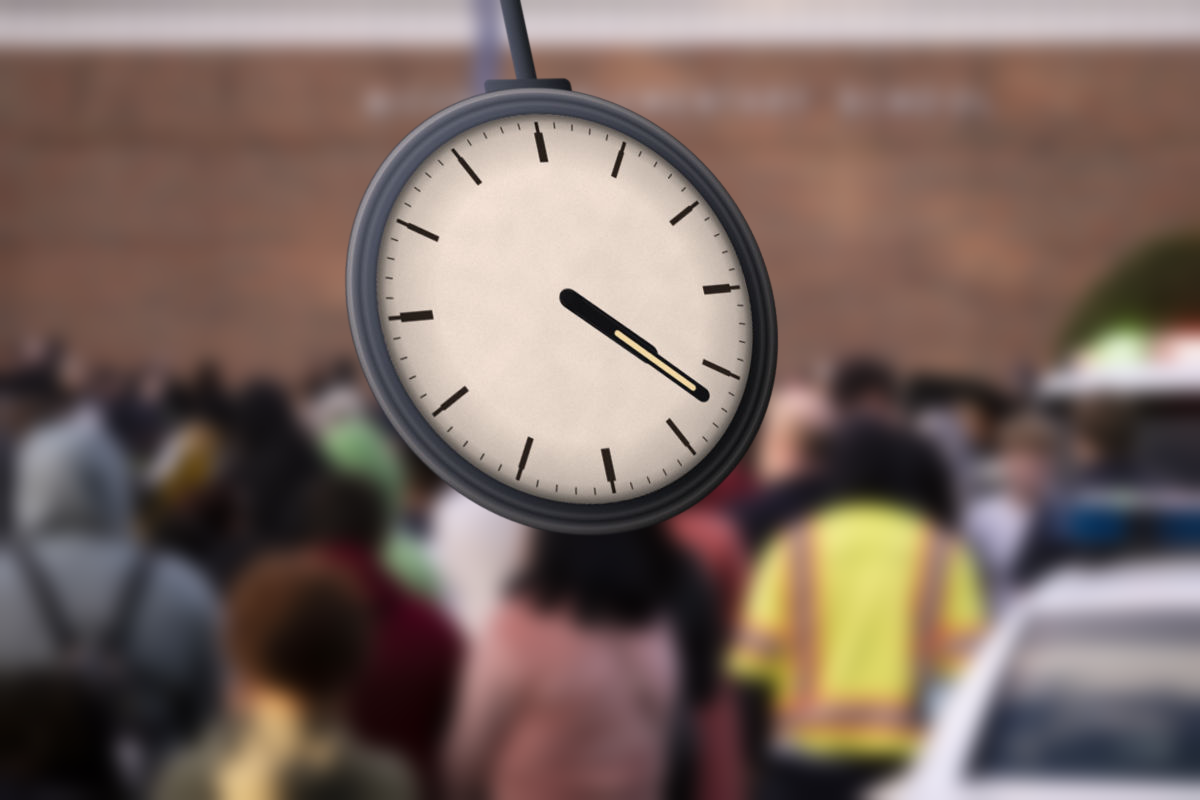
4:22
